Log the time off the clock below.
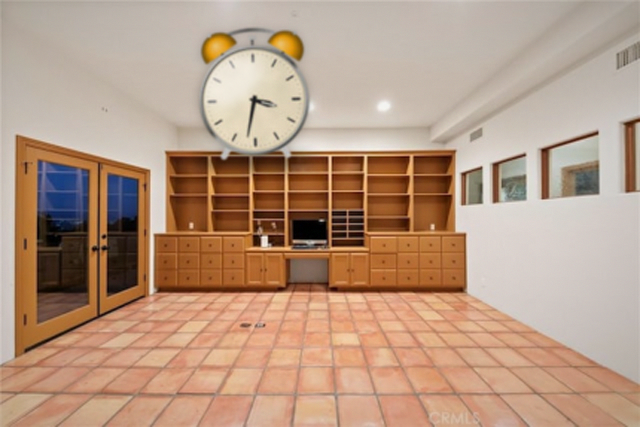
3:32
